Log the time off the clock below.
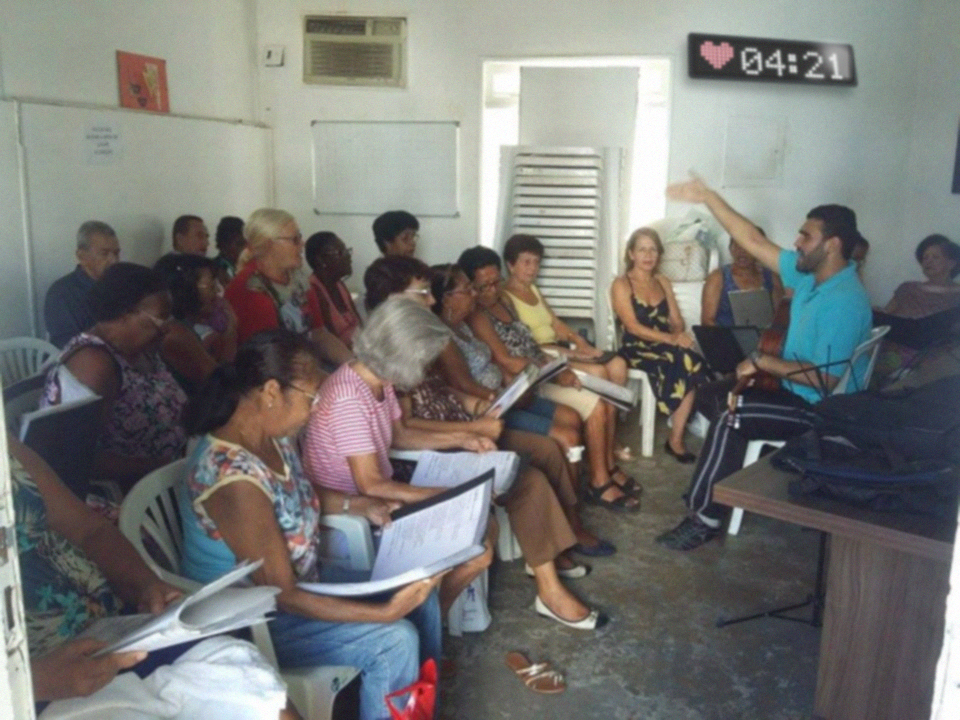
4:21
